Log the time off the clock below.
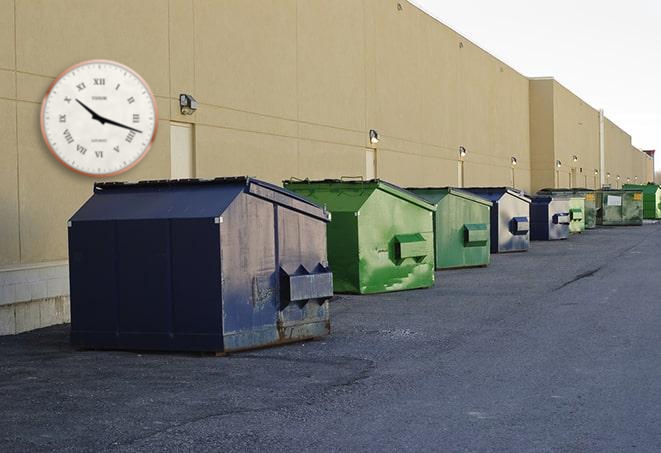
10:18
